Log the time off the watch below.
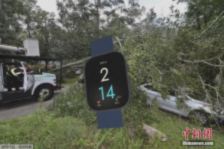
2:14
